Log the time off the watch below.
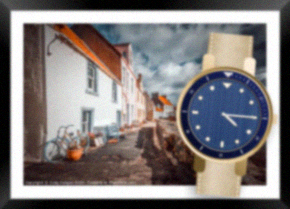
4:15
